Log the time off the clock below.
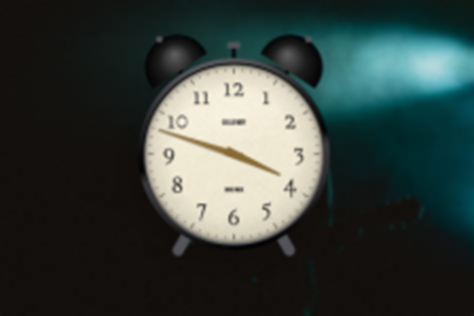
3:48
